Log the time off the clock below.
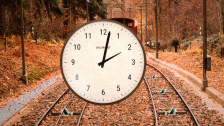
2:02
